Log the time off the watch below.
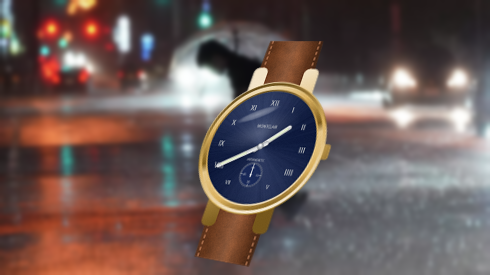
1:40
